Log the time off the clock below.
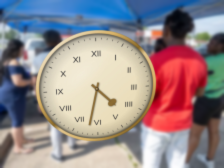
4:32
